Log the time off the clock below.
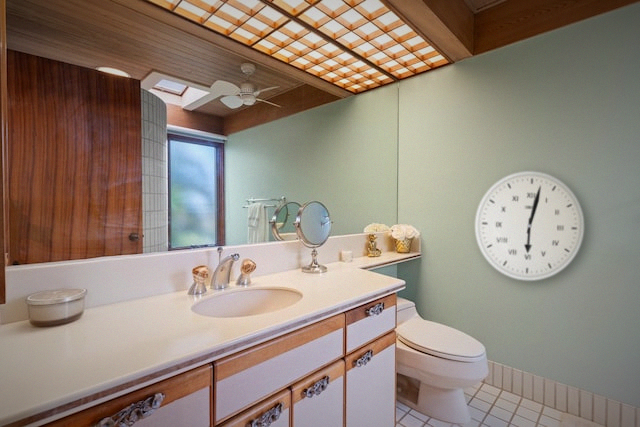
6:02
